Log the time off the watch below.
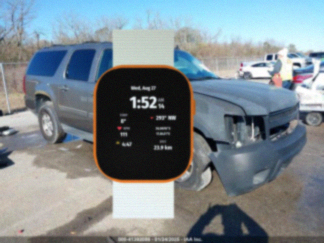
1:52
